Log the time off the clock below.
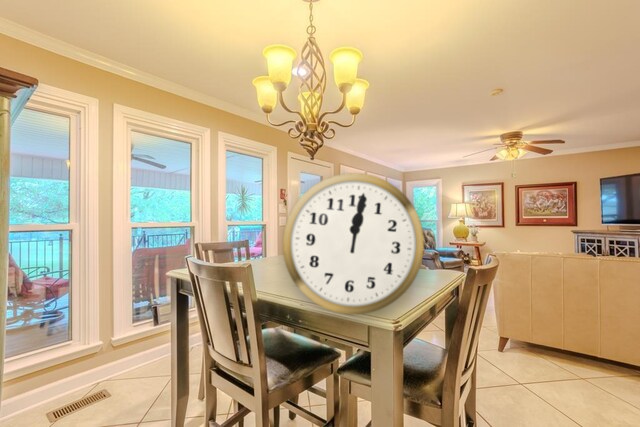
12:01
